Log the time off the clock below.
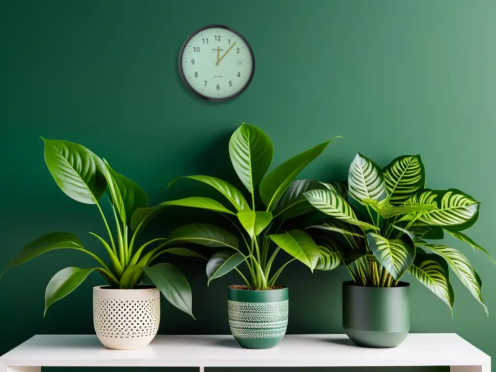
12:07
